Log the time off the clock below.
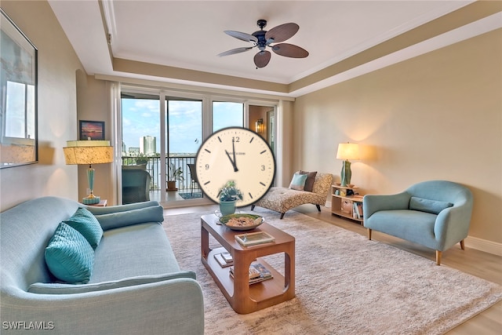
10:59
